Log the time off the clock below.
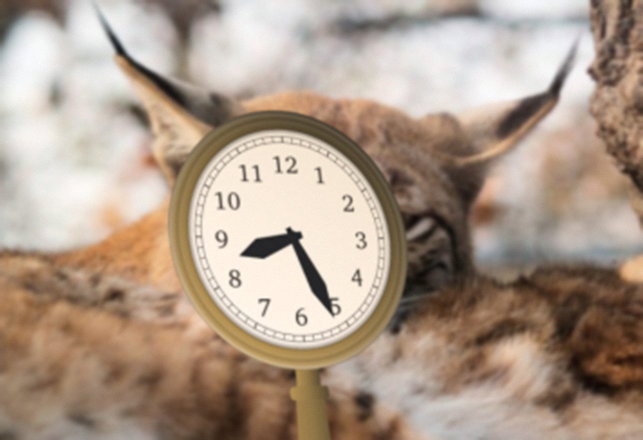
8:26
